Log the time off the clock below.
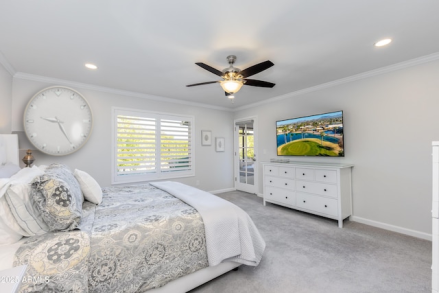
9:25
